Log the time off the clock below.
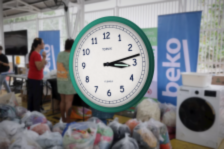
3:13
